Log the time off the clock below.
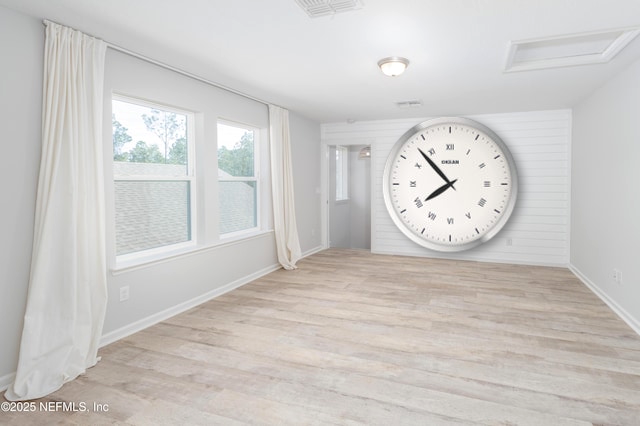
7:53
